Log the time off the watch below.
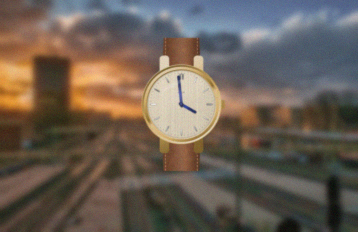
3:59
